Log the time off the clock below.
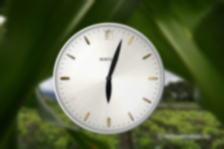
6:03
